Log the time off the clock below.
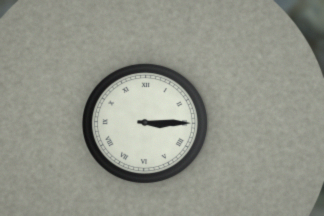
3:15
